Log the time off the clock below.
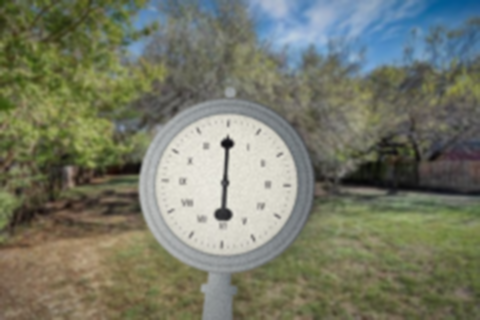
6:00
